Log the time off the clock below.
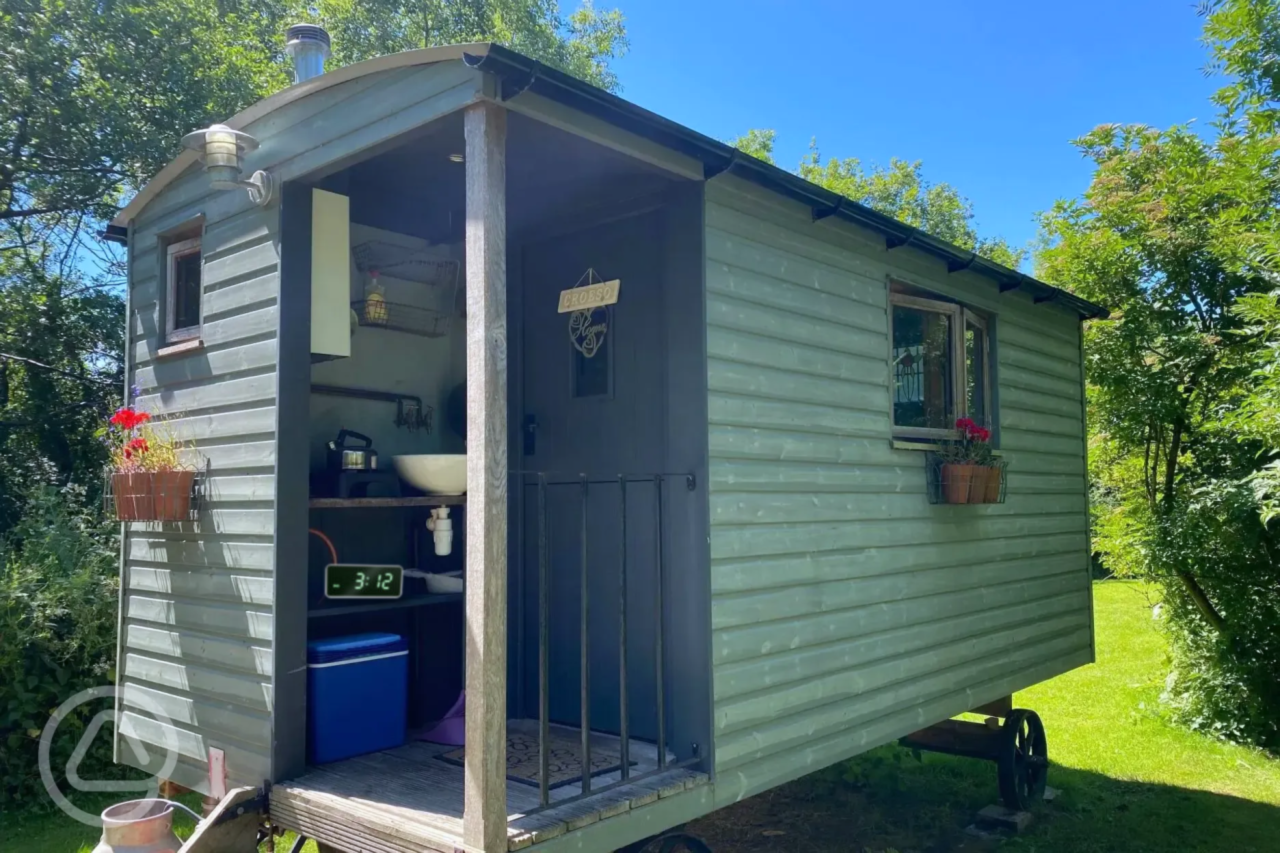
3:12
